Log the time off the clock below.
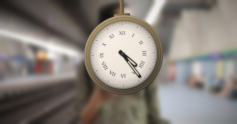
4:24
